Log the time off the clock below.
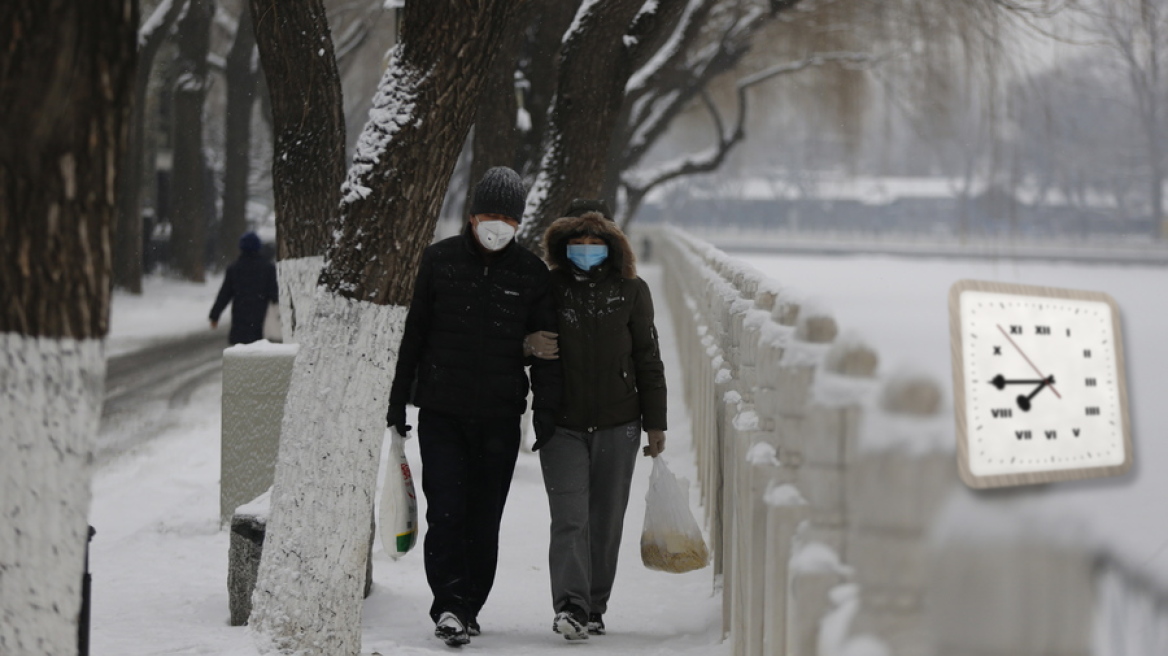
7:44:53
